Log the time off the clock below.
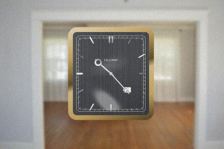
10:23
